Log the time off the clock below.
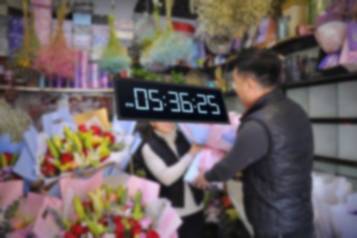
5:36:25
